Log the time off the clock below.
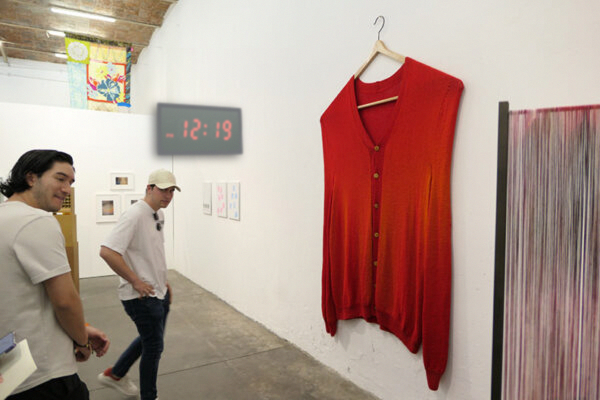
12:19
